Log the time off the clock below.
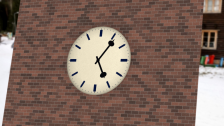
5:06
